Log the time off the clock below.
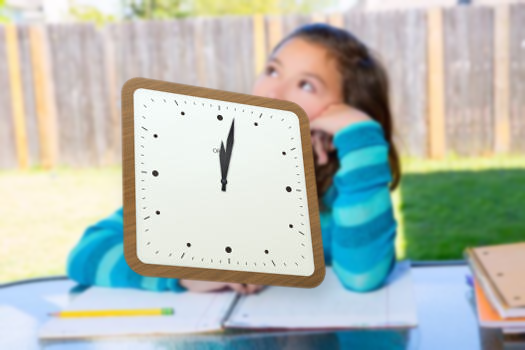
12:02
